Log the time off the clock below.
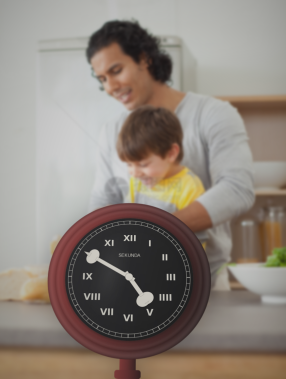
4:50
